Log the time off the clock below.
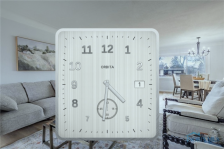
4:31
